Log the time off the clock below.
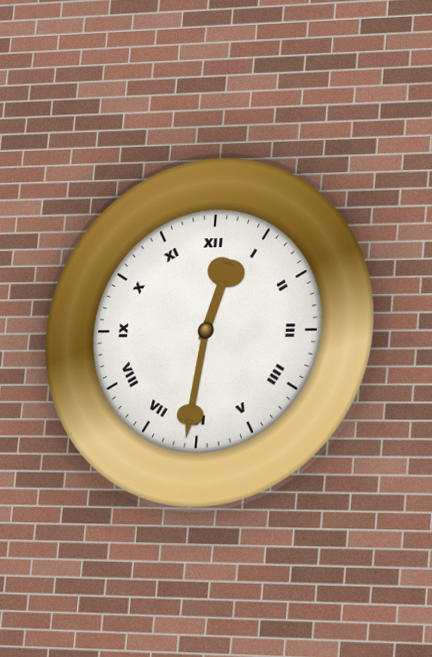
12:31
